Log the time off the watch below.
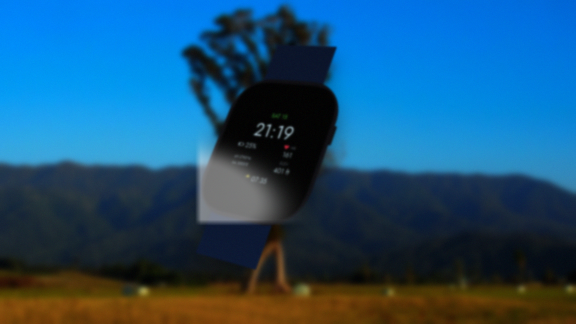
21:19
